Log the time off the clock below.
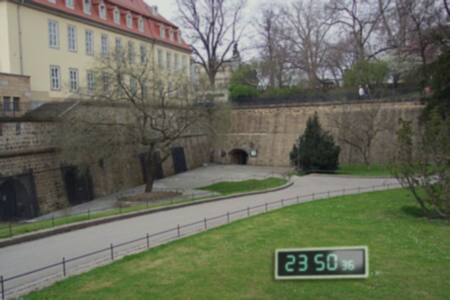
23:50
